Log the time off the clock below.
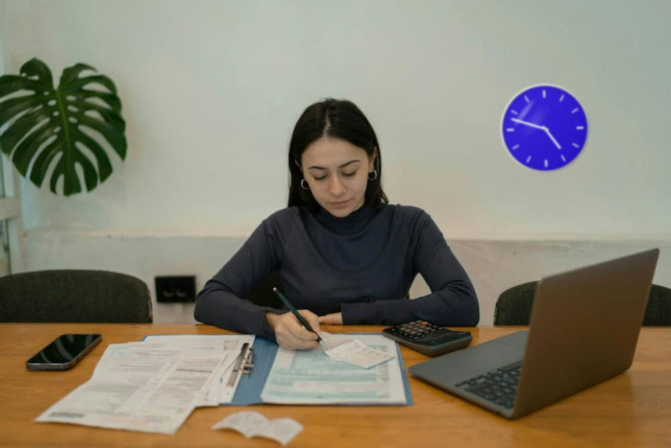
4:48
